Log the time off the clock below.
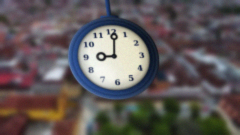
9:01
